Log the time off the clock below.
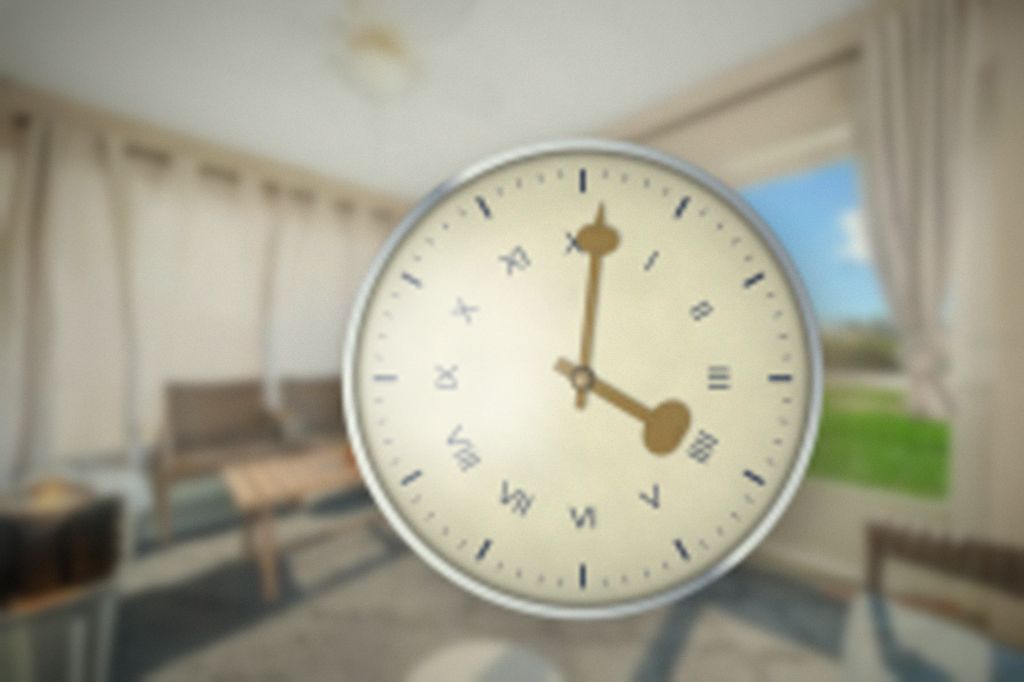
4:01
